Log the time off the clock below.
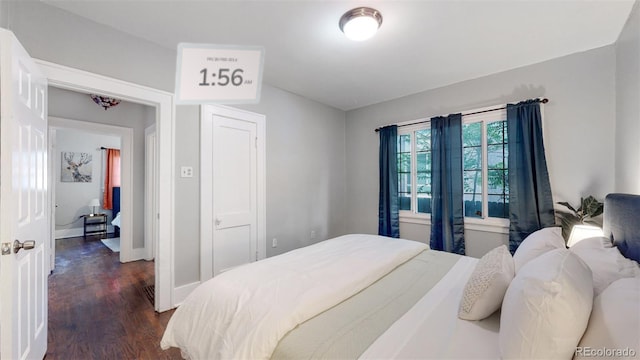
1:56
